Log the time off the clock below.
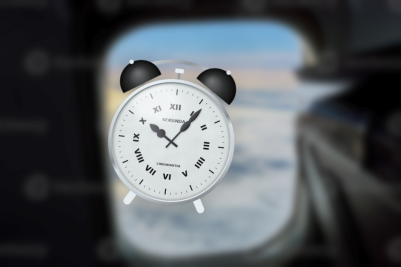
10:06
